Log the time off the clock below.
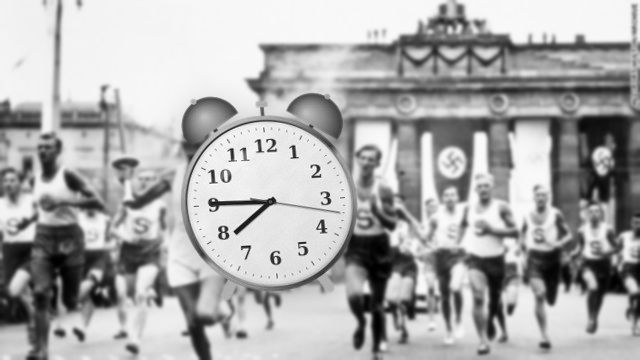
7:45:17
